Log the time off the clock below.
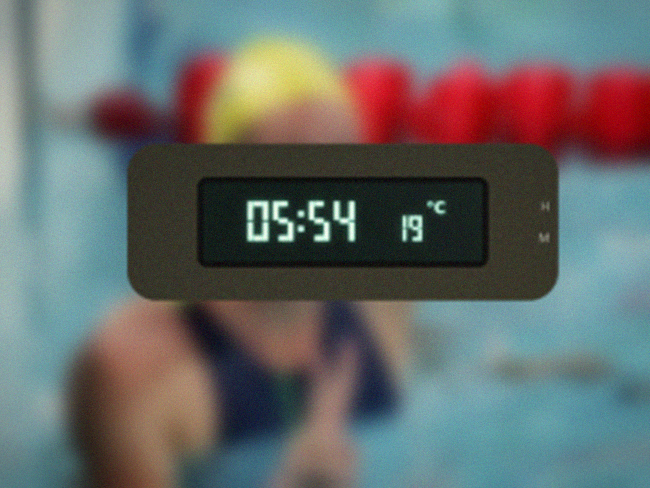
5:54
